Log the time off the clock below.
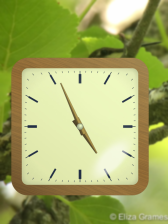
4:56
